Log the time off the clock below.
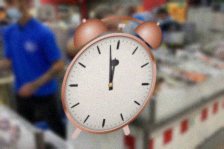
11:58
